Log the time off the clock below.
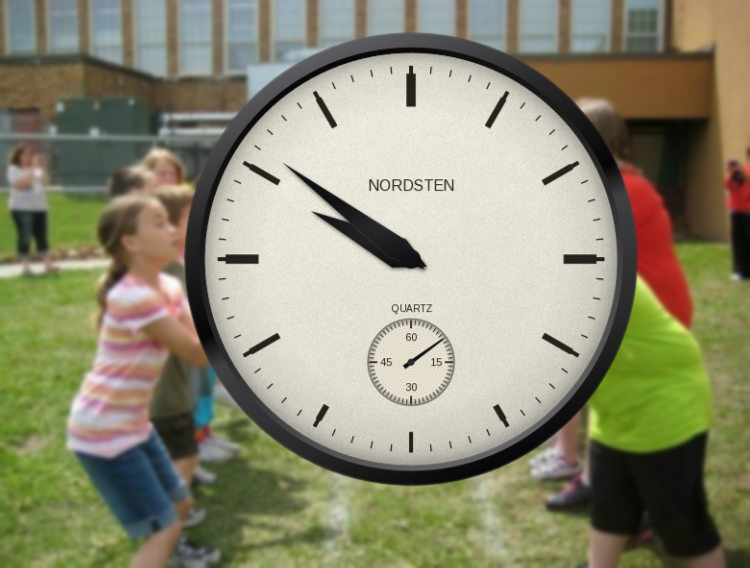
9:51:09
